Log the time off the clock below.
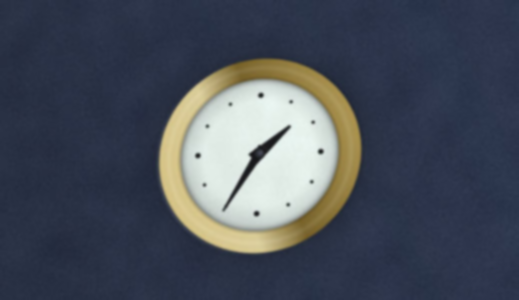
1:35
